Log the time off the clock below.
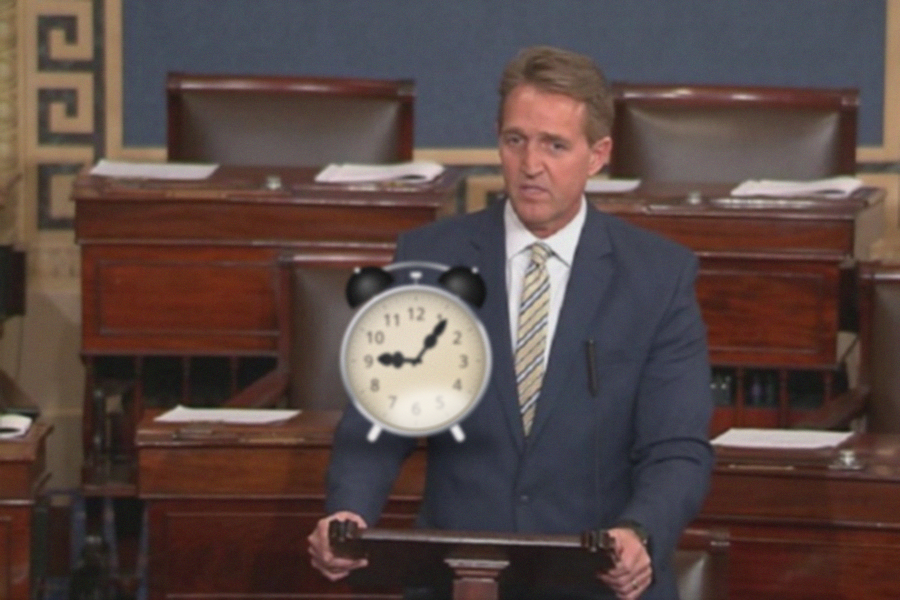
9:06
